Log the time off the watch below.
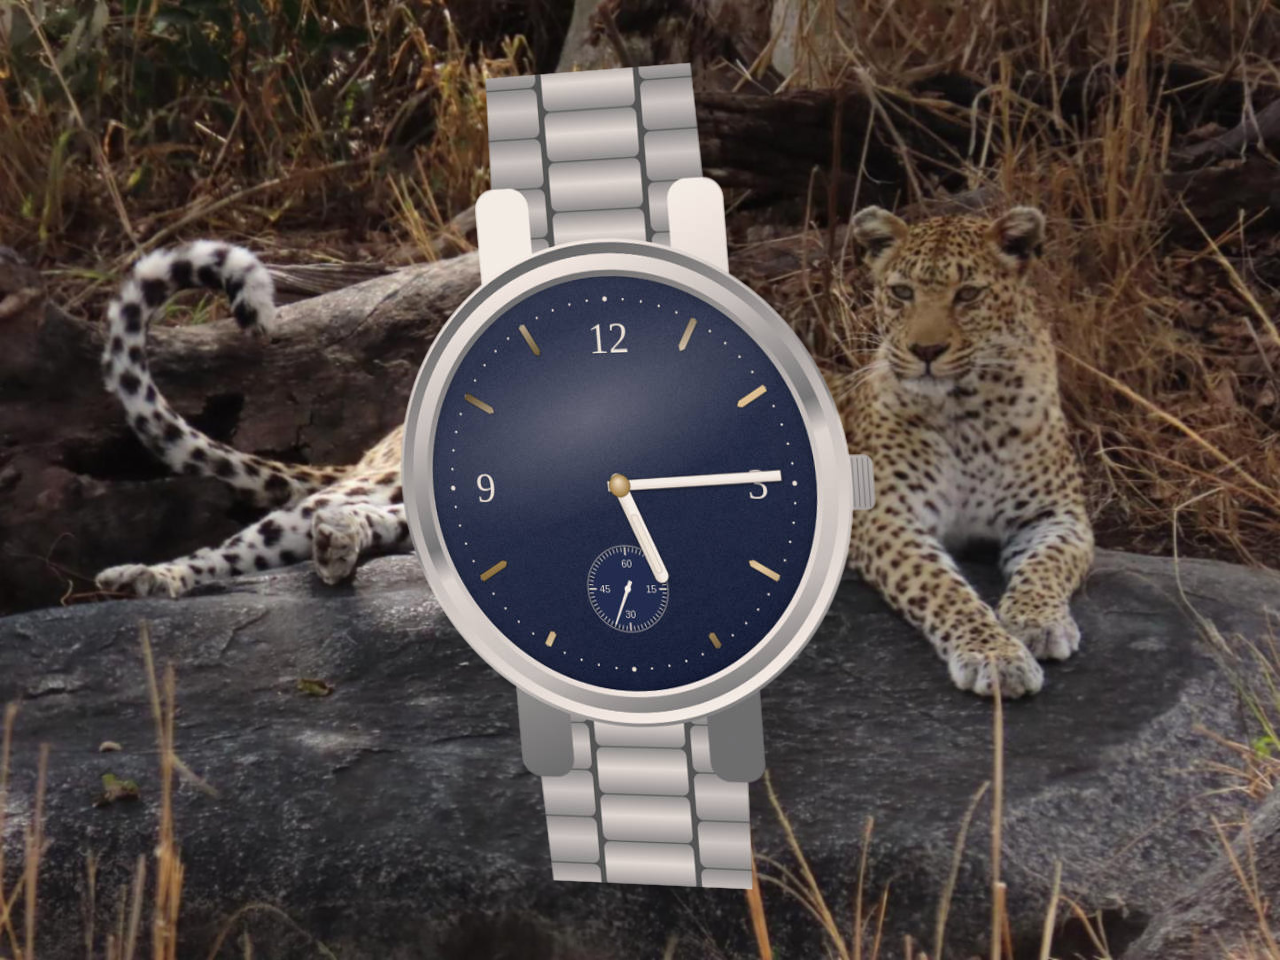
5:14:34
